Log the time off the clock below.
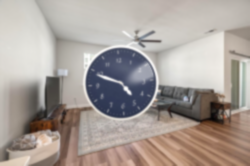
4:49
